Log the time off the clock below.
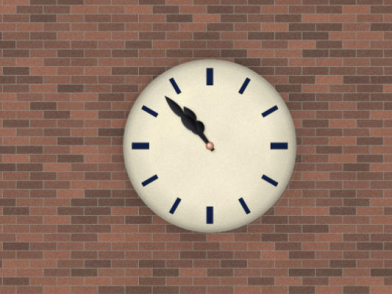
10:53
